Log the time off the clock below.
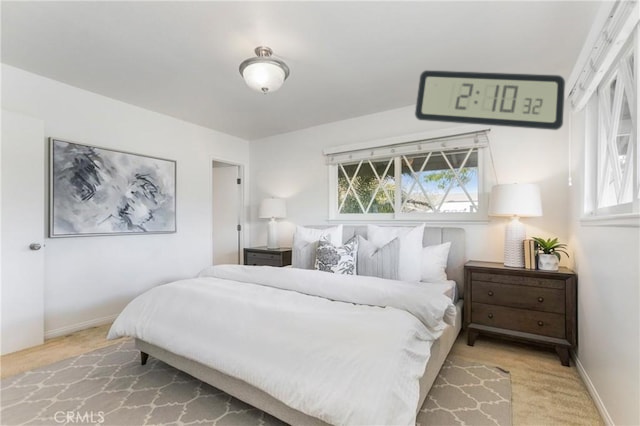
2:10:32
